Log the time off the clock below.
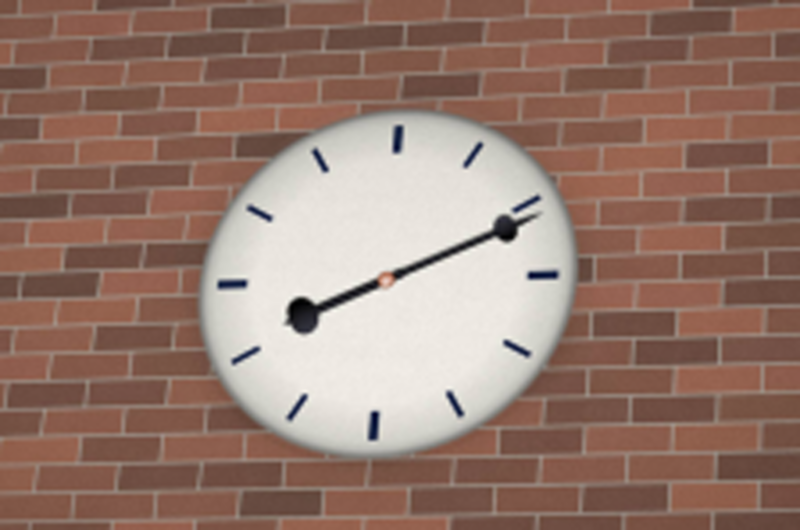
8:11
